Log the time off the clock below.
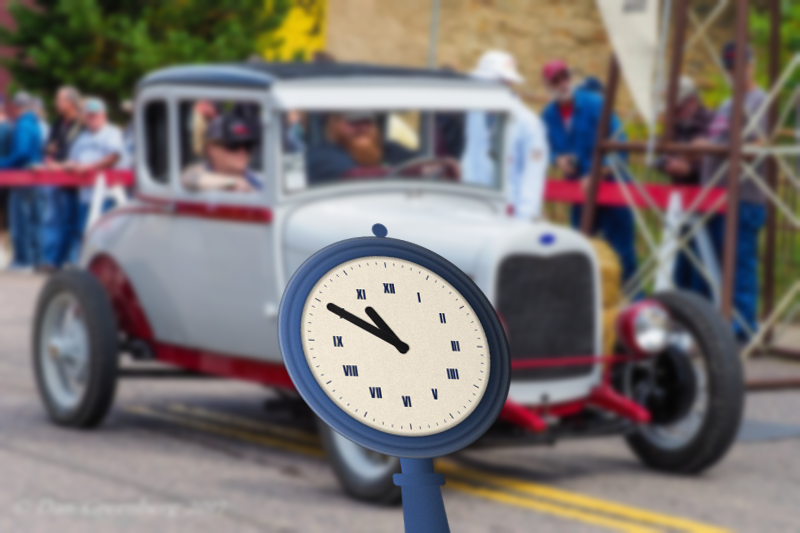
10:50
